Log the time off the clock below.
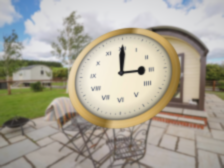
3:00
